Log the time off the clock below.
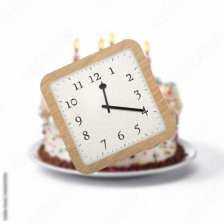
12:20
